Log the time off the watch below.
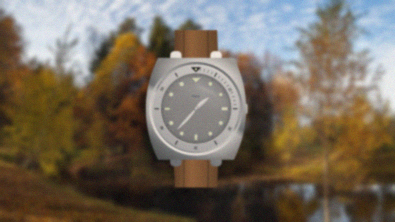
1:37
